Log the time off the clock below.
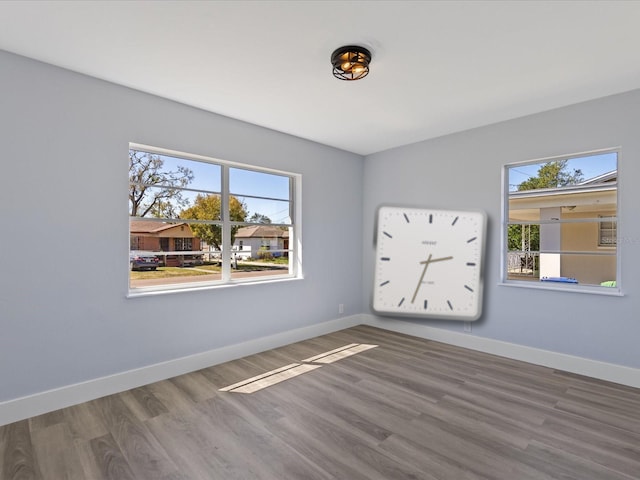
2:33
